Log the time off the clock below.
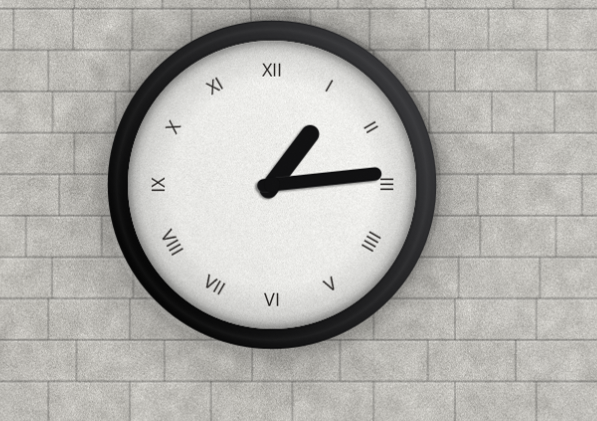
1:14
